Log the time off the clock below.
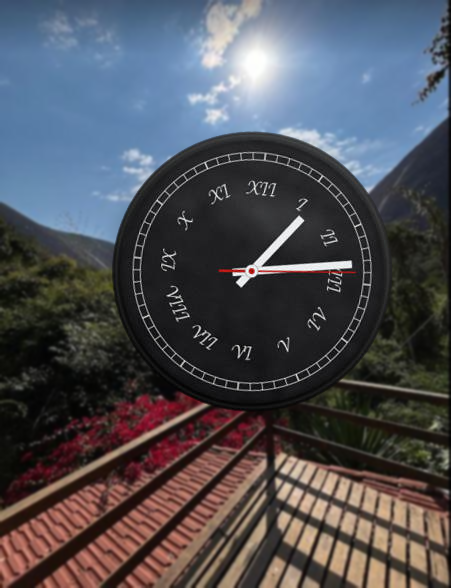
1:13:14
